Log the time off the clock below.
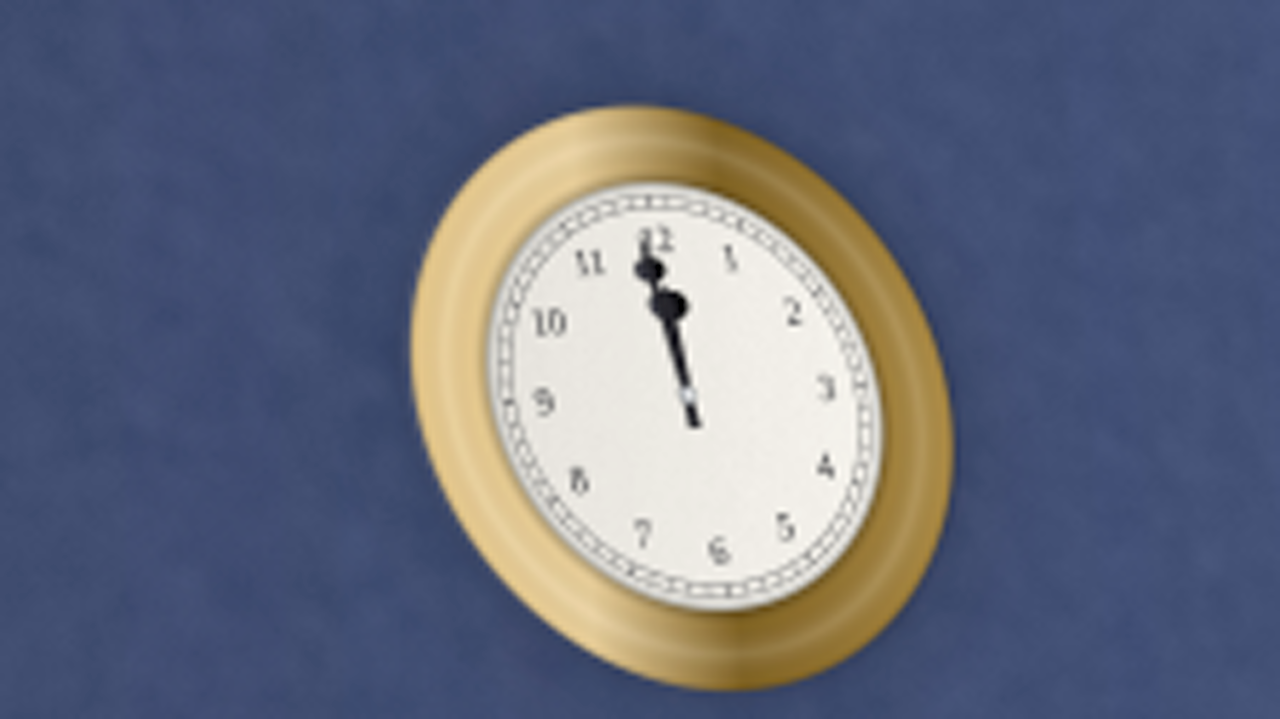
11:59
